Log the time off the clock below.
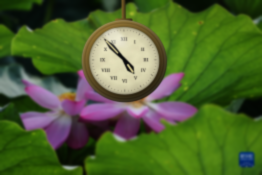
4:53
